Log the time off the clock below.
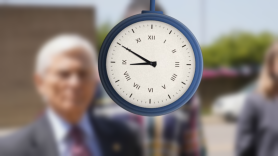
8:50
